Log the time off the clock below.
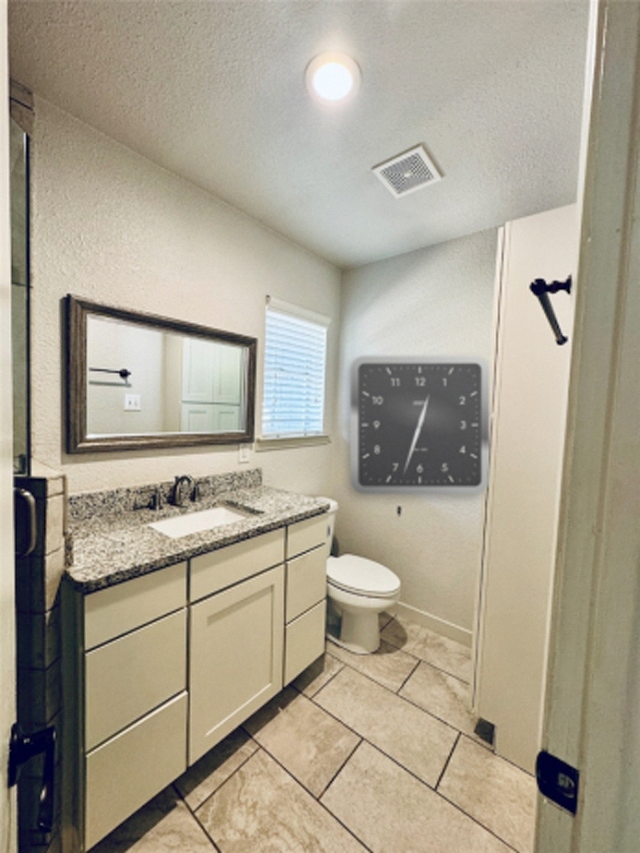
12:33
